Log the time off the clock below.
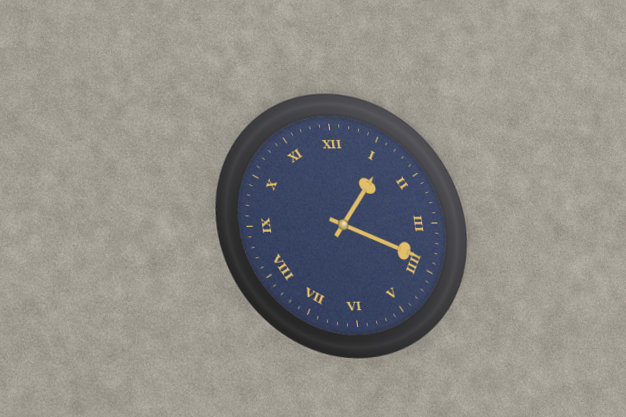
1:19
